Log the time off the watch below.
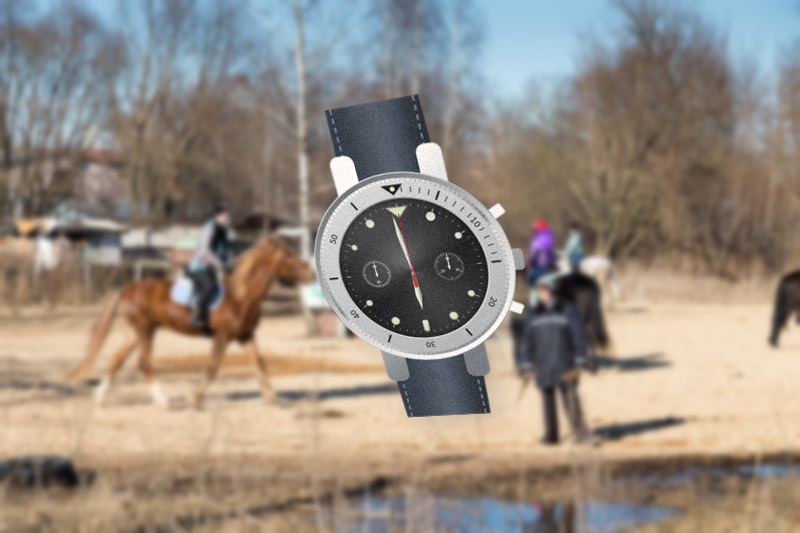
5:59
